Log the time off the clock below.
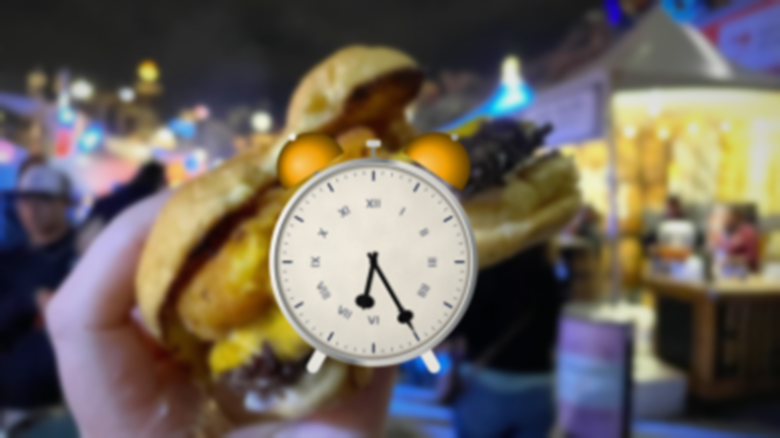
6:25
